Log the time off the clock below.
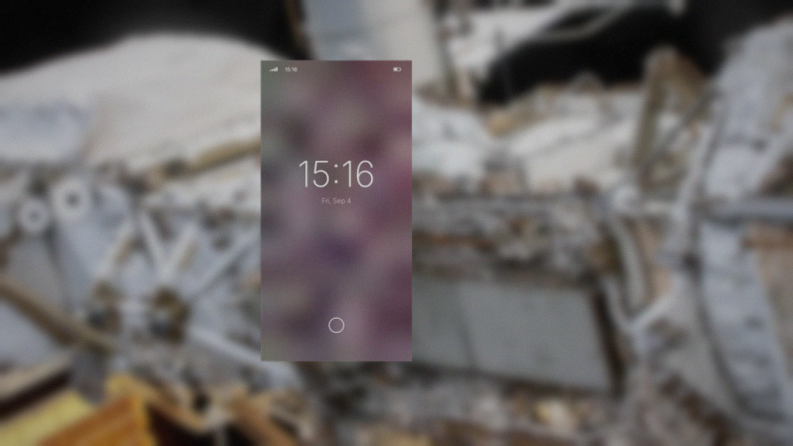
15:16
